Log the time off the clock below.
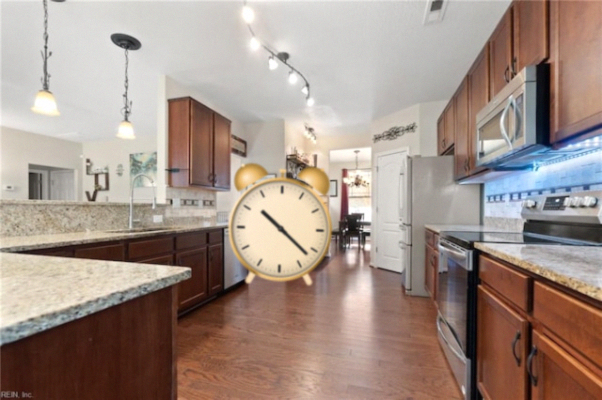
10:22
